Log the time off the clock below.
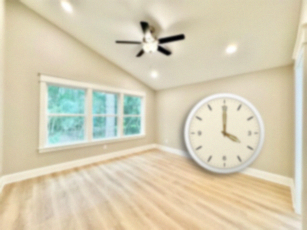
4:00
